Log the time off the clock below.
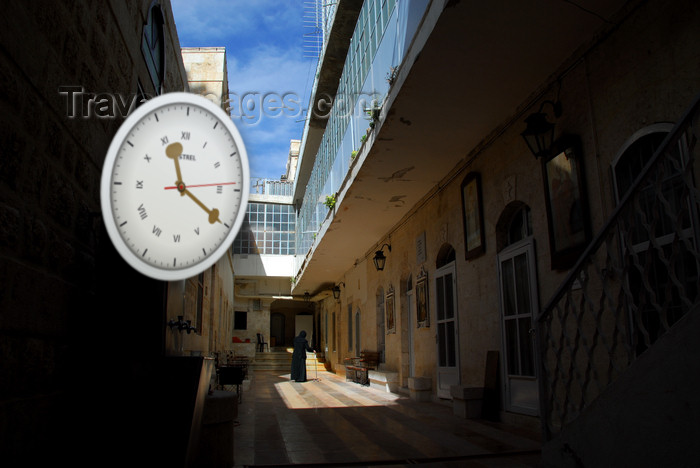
11:20:14
